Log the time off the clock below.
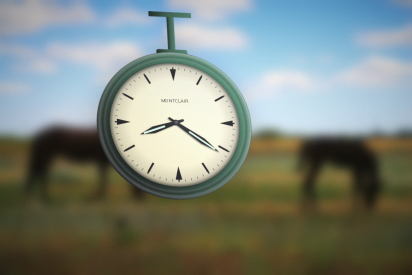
8:21
